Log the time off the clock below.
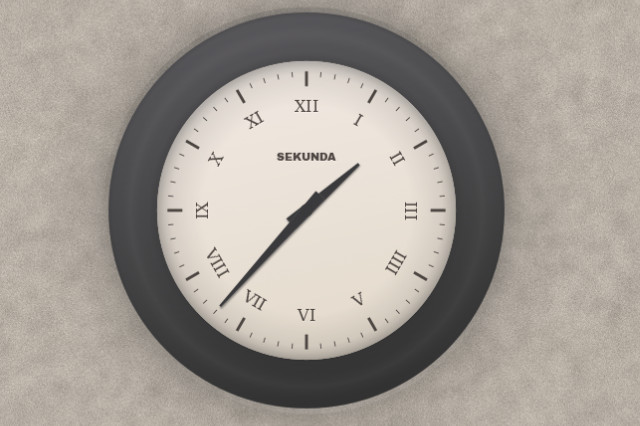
1:37
